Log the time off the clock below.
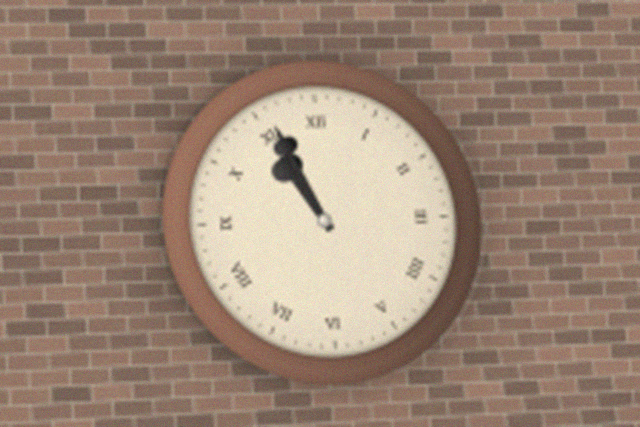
10:56
